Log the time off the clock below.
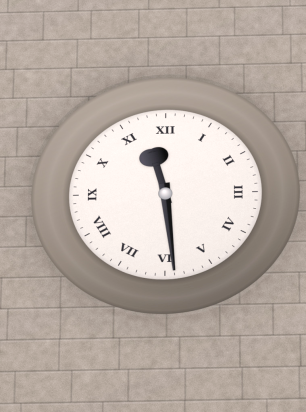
11:29
